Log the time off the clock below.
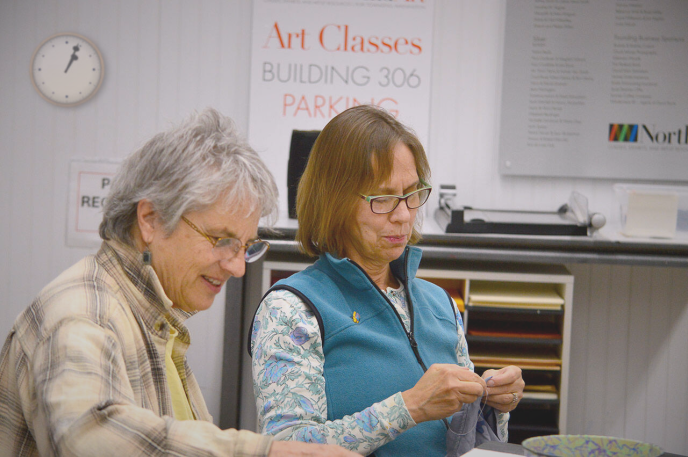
1:04
